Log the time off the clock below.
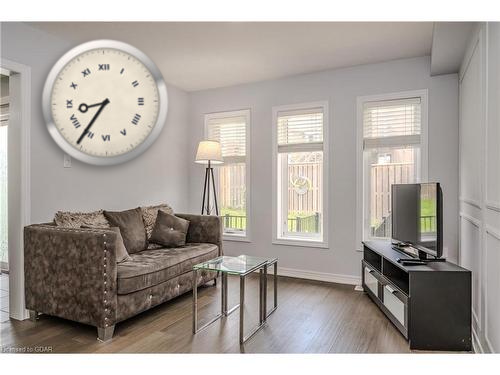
8:36
